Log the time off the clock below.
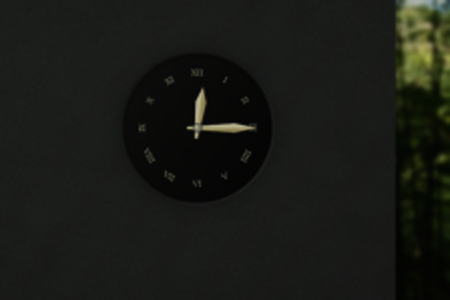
12:15
